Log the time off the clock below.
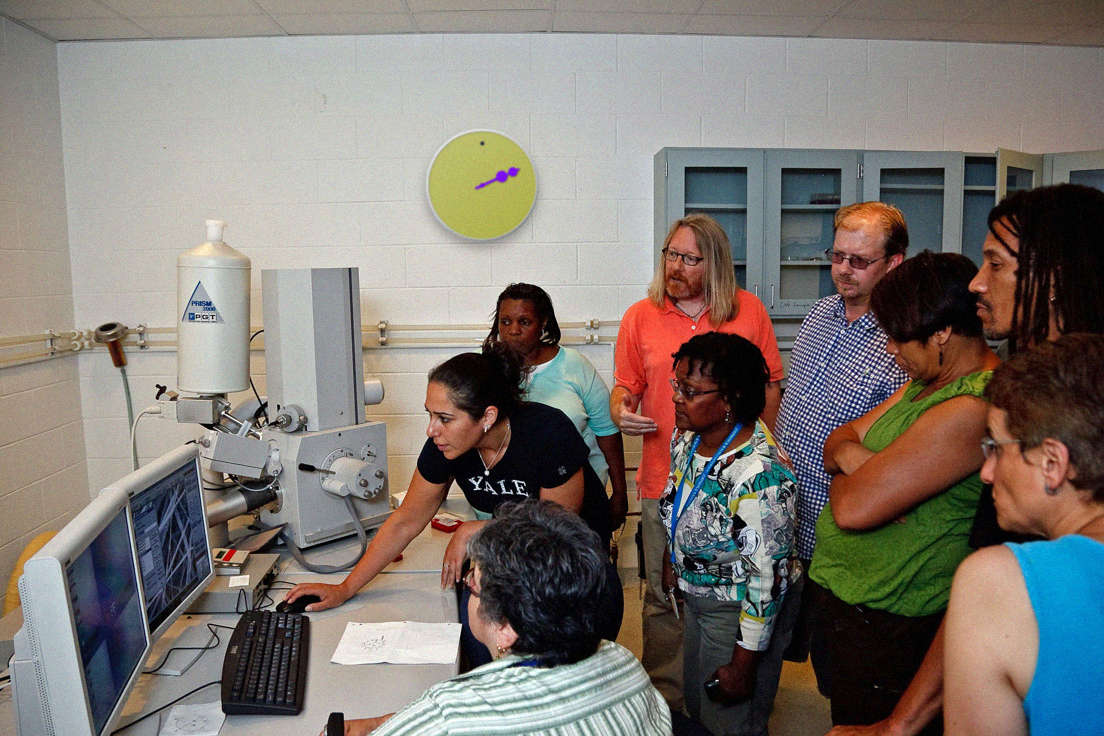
2:11
